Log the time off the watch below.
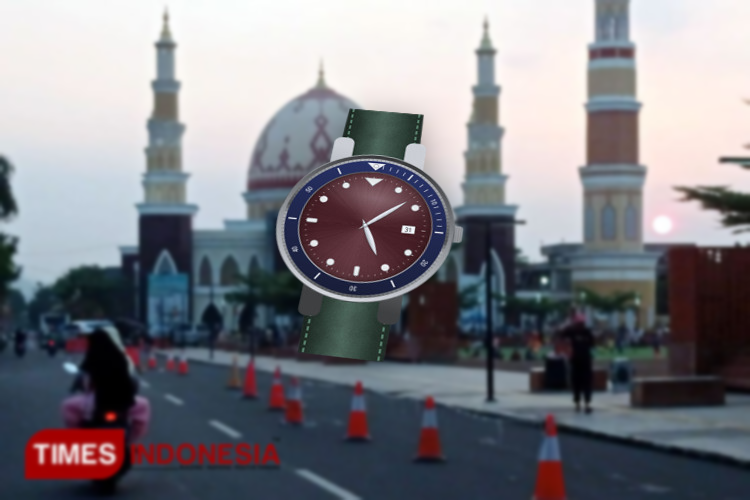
5:08
